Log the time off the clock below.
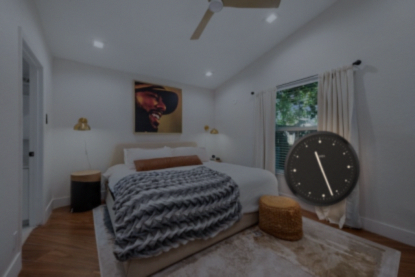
11:27
